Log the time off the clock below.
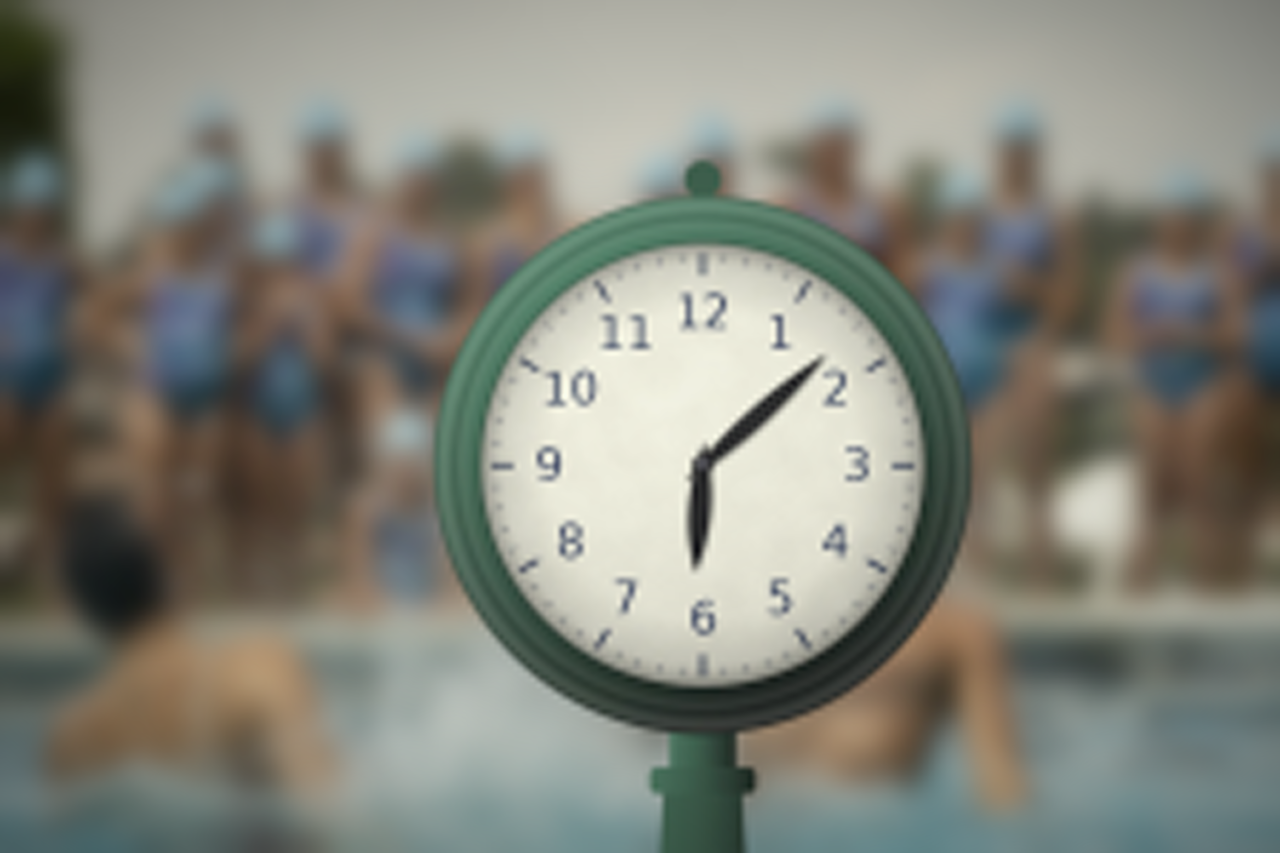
6:08
